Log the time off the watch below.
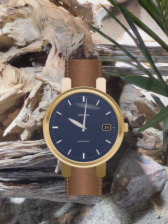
10:01
